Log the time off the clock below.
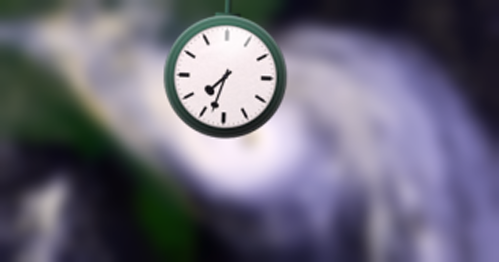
7:33
